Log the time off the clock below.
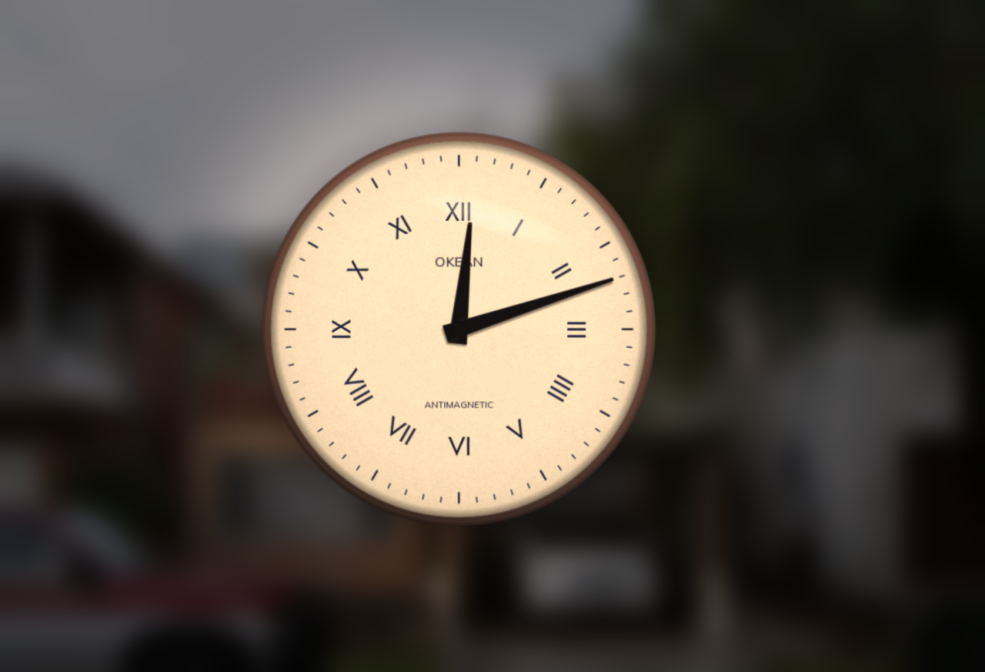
12:12
